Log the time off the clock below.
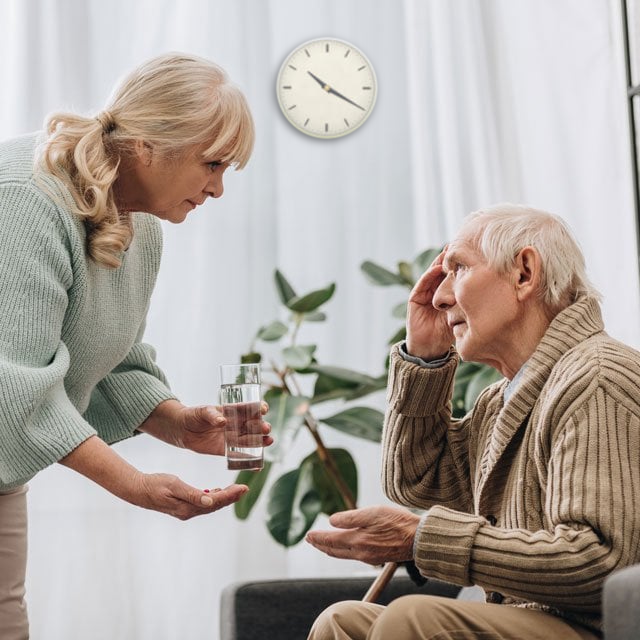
10:20
